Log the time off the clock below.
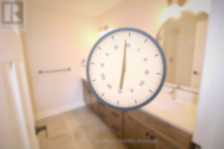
5:59
